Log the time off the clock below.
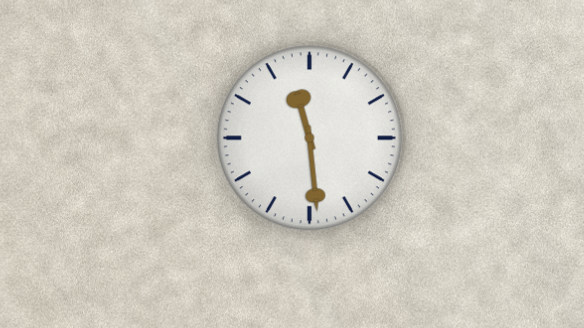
11:29
